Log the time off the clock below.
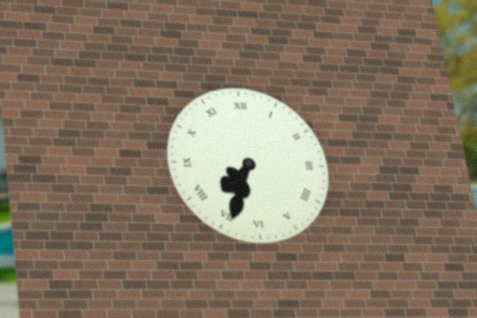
7:34
